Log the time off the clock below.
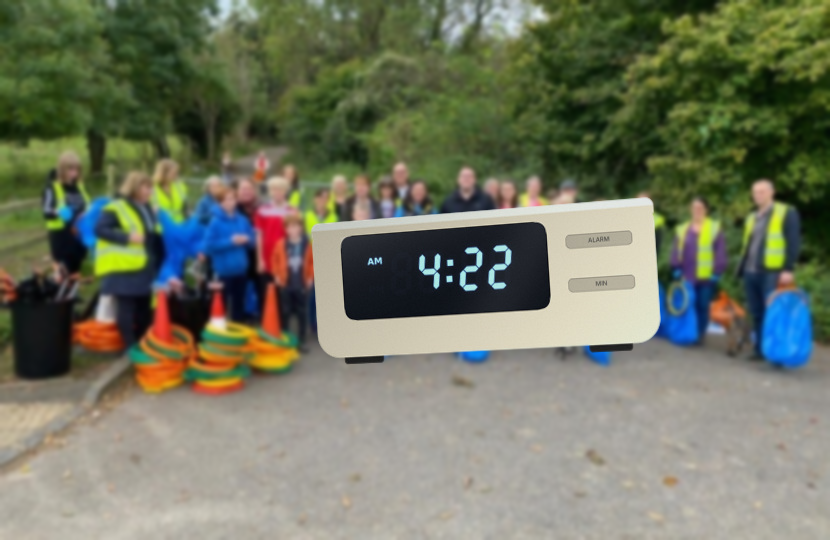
4:22
